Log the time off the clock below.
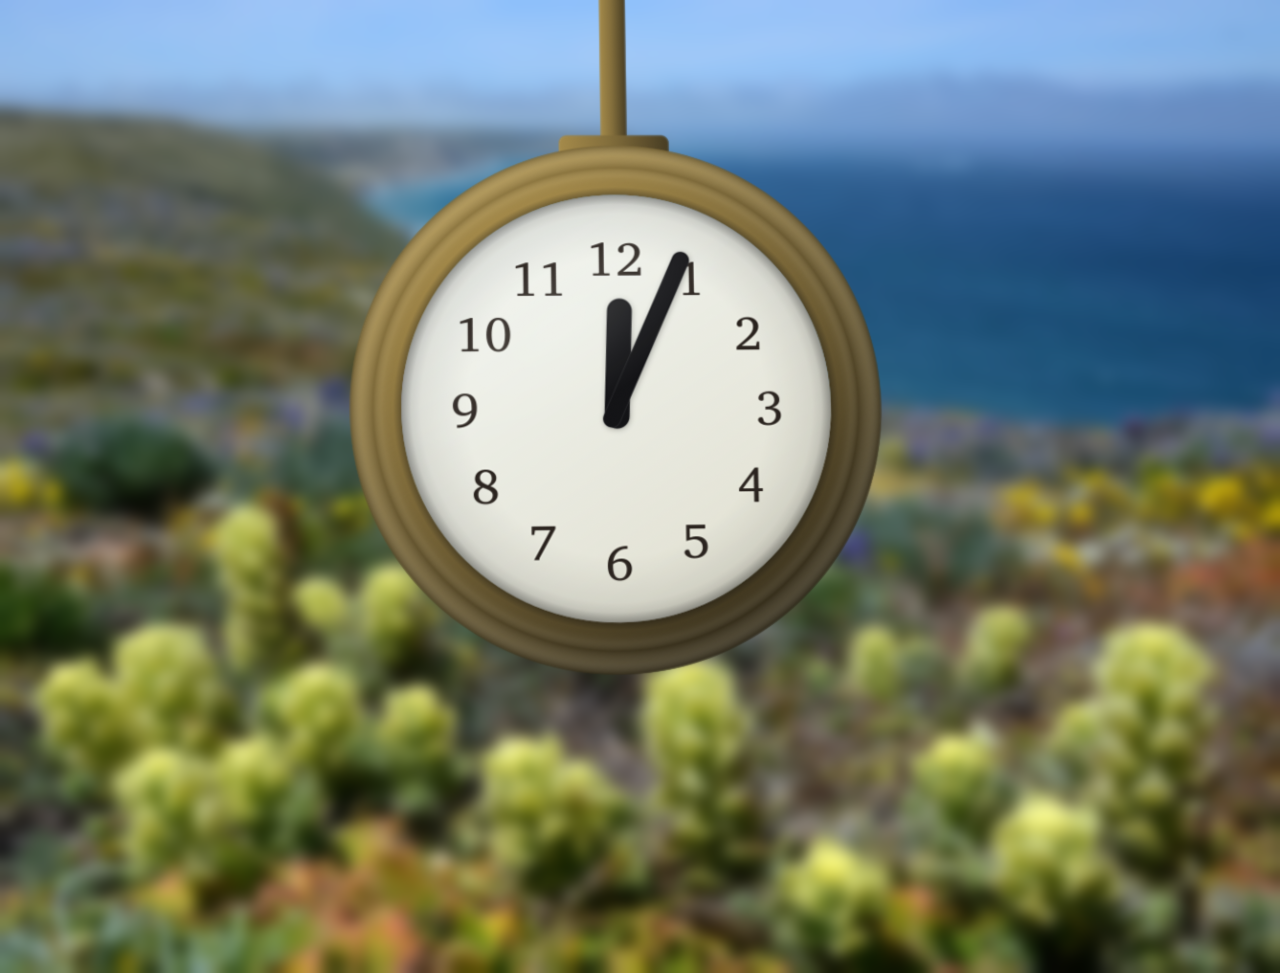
12:04
